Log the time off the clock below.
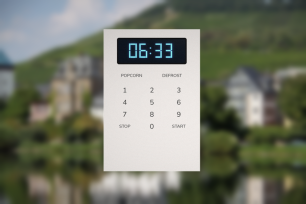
6:33
